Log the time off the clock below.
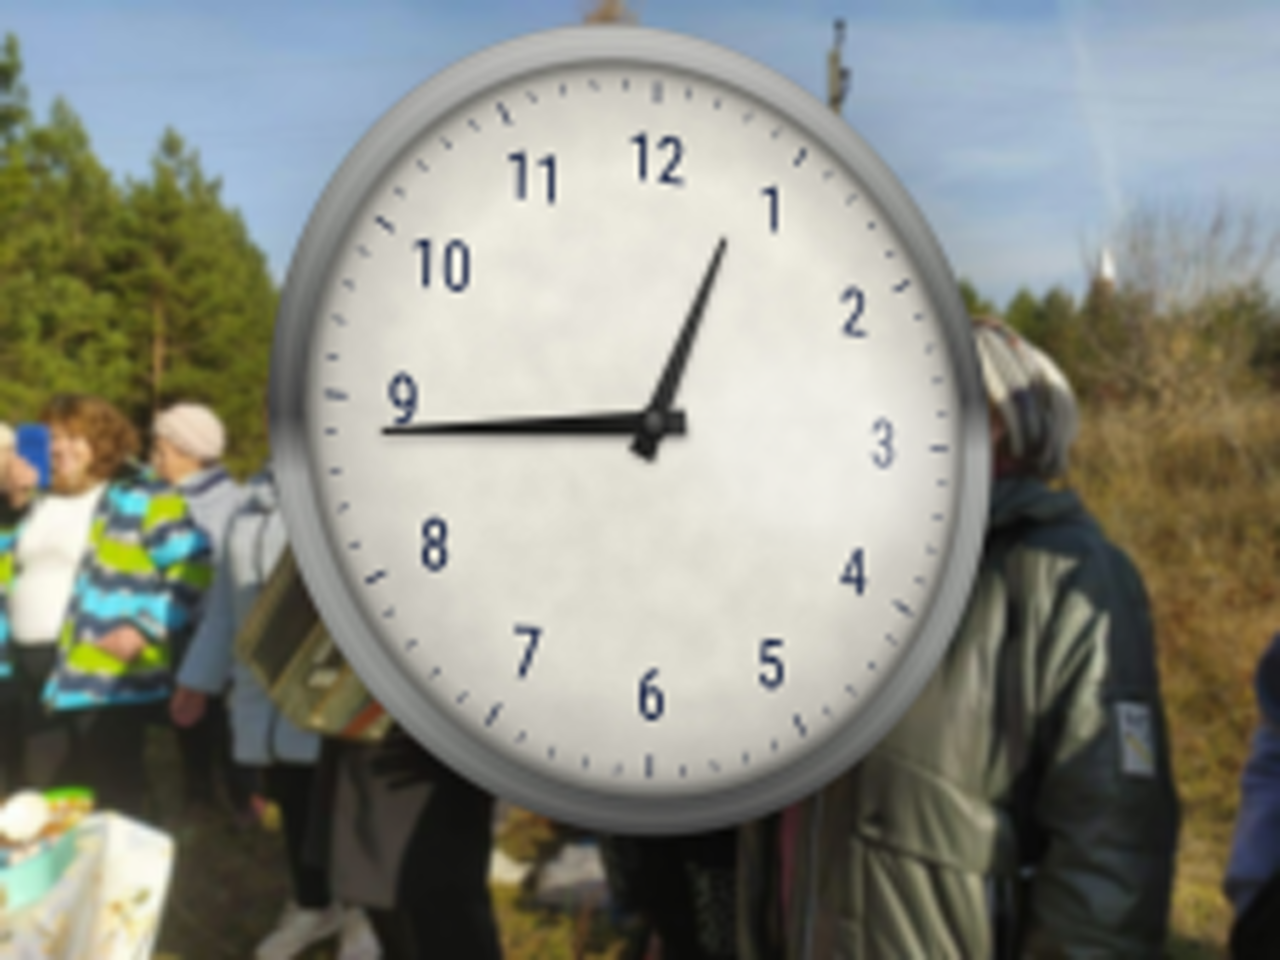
12:44
